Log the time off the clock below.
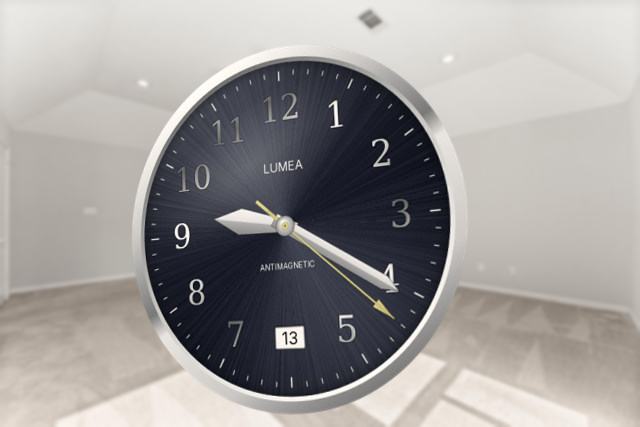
9:20:22
